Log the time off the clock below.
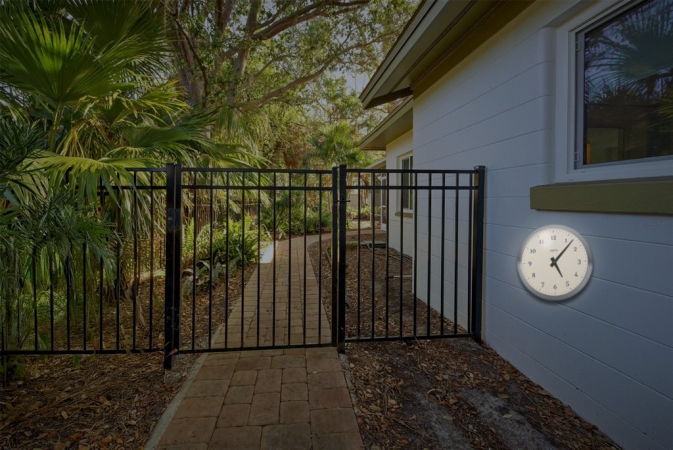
5:07
